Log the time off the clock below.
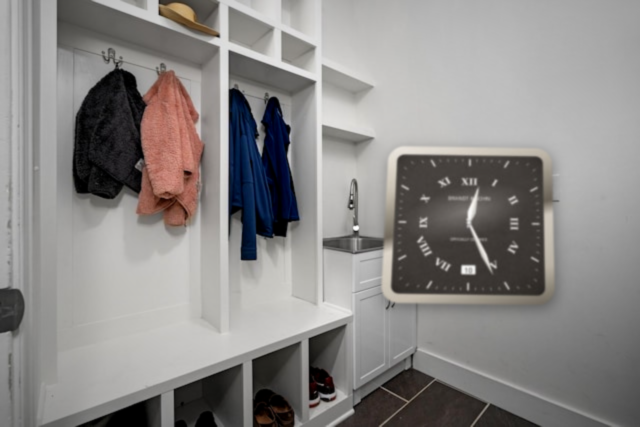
12:26
